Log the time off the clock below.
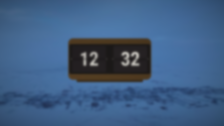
12:32
